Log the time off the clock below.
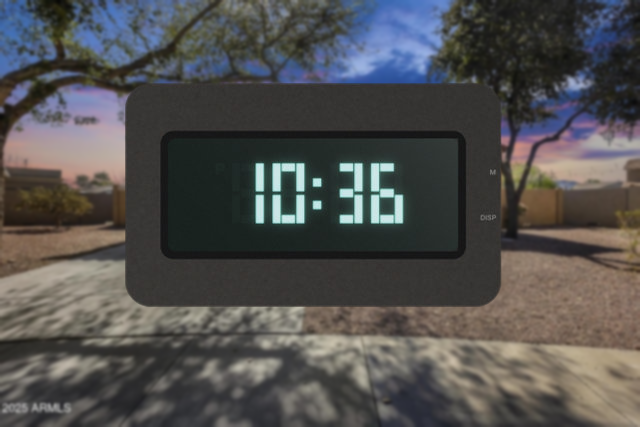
10:36
